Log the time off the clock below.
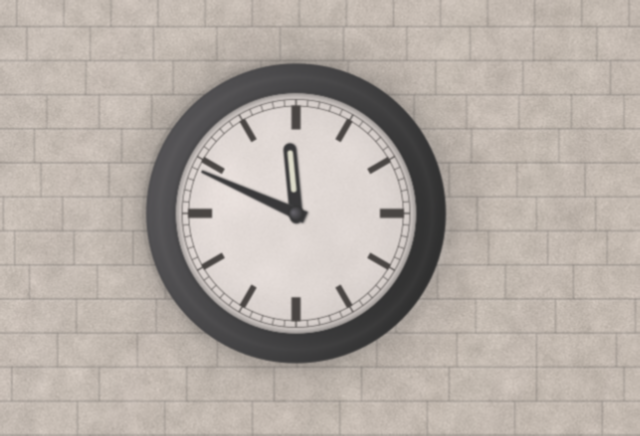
11:49
